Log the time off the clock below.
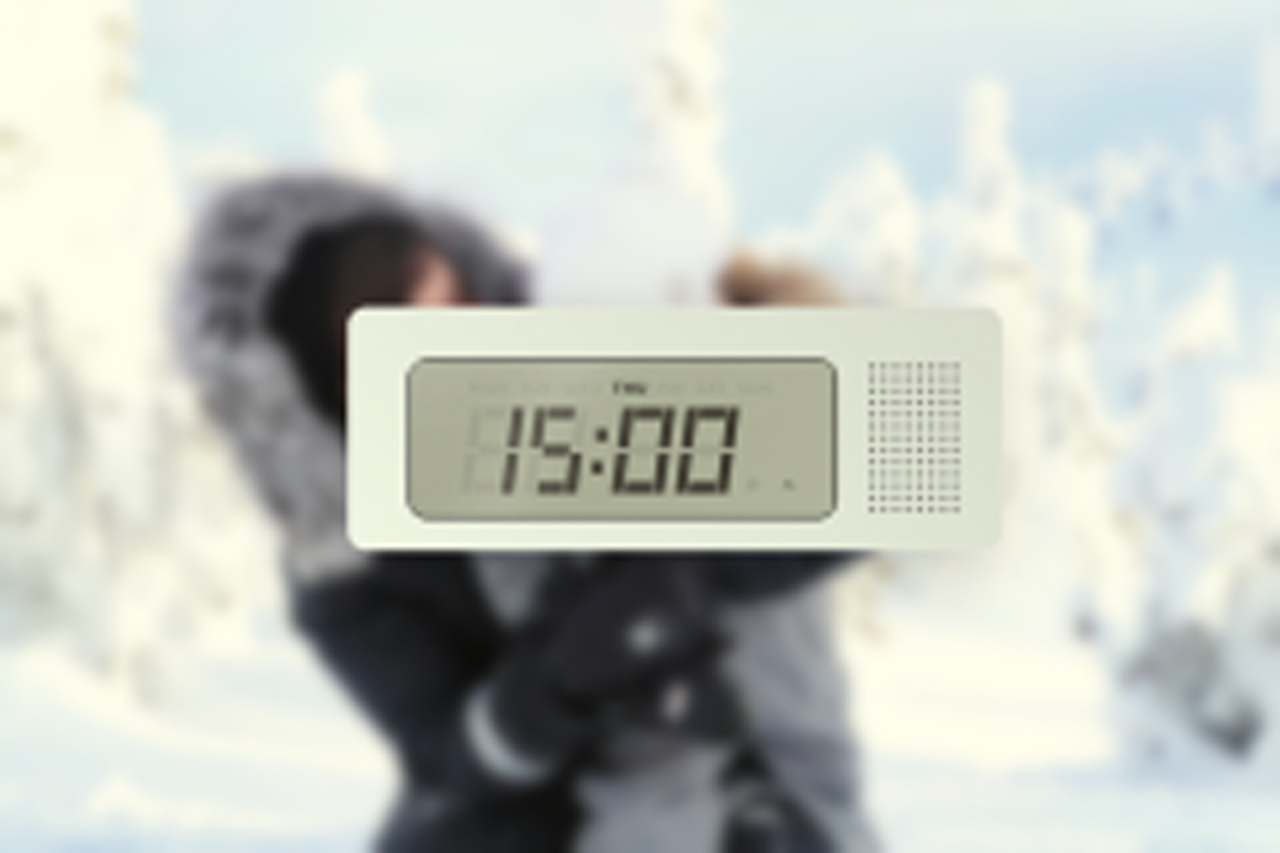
15:00
